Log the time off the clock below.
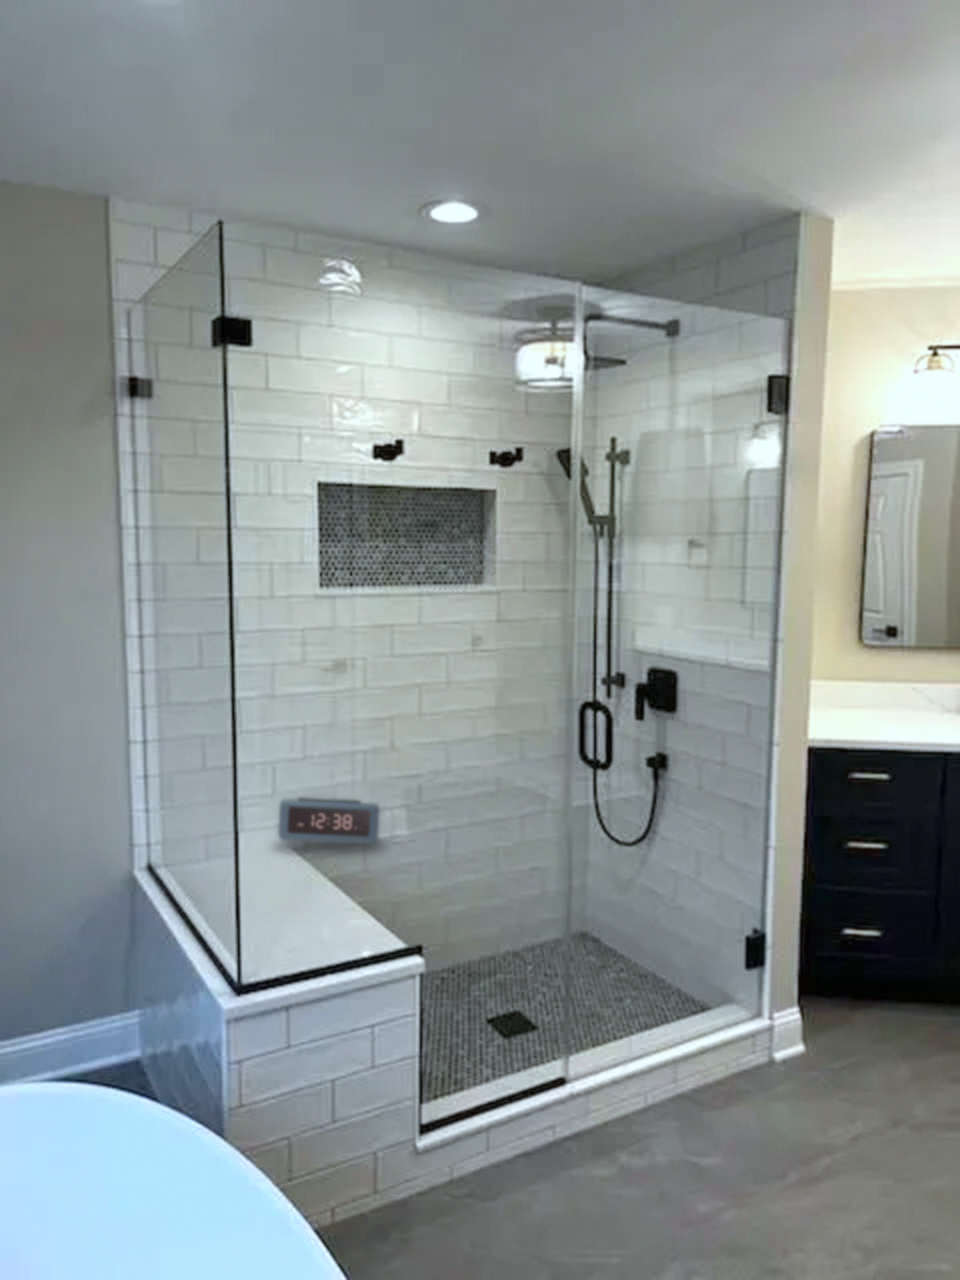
12:38
